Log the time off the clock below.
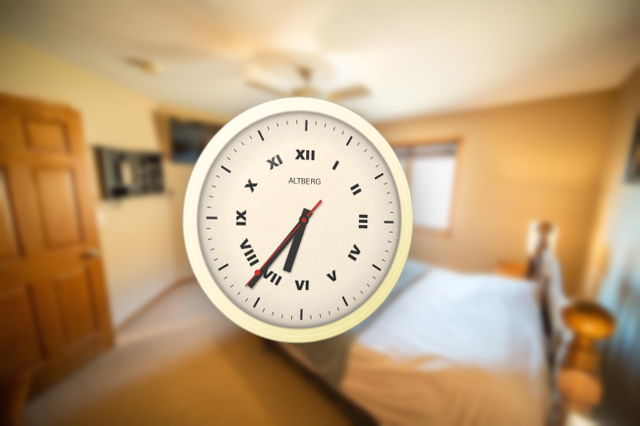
6:36:37
